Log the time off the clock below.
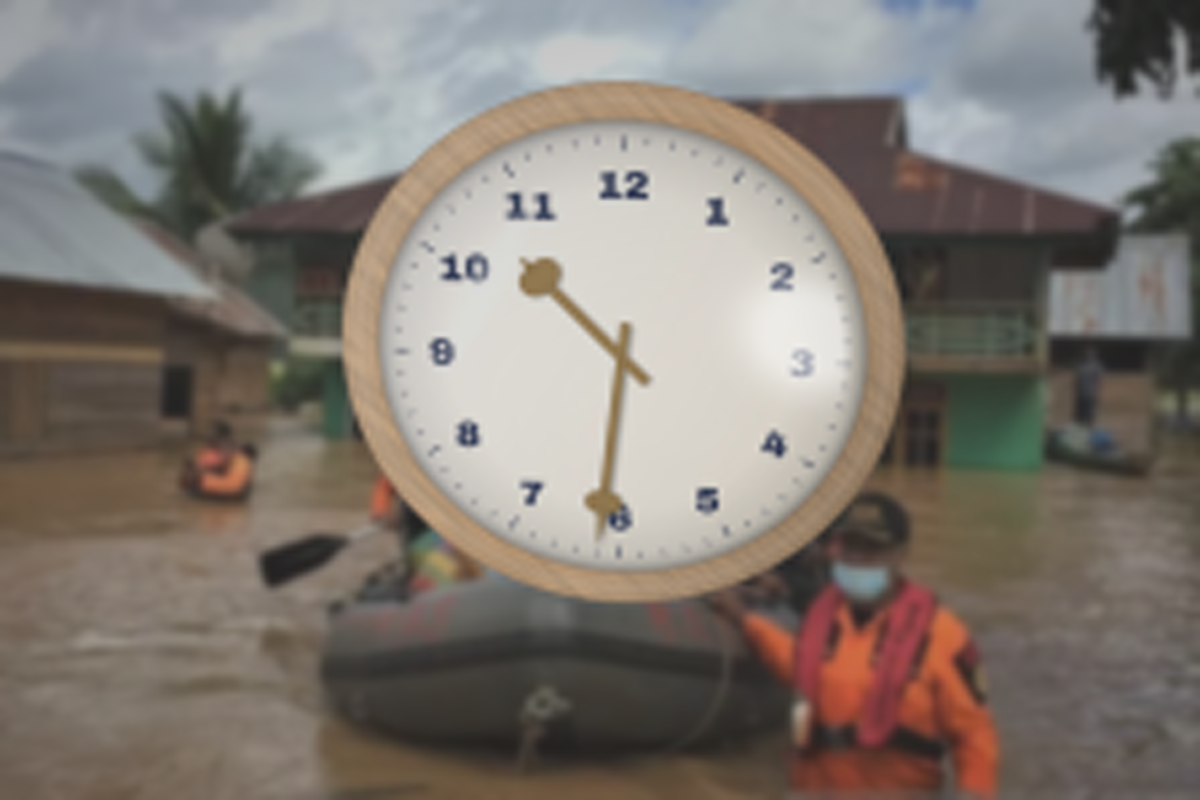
10:31
